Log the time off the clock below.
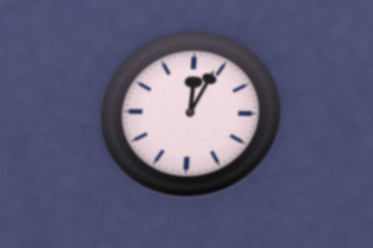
12:04
